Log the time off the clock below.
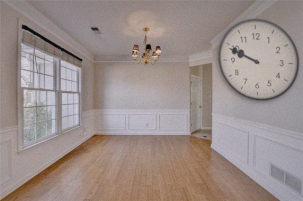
9:49
